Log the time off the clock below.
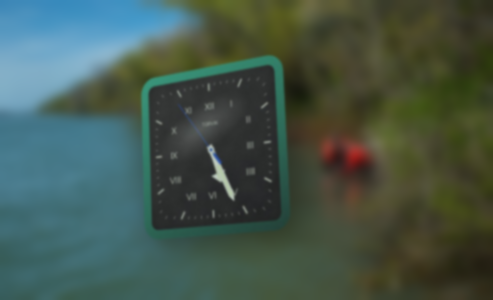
5:25:54
